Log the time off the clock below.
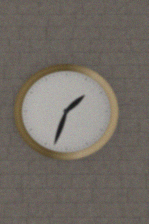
1:33
